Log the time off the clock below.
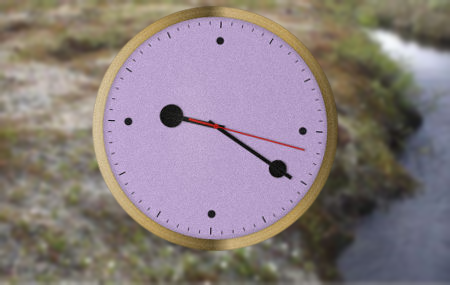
9:20:17
